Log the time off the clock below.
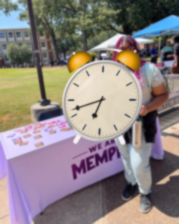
6:42
